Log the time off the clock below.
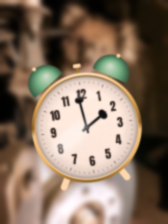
1:59
